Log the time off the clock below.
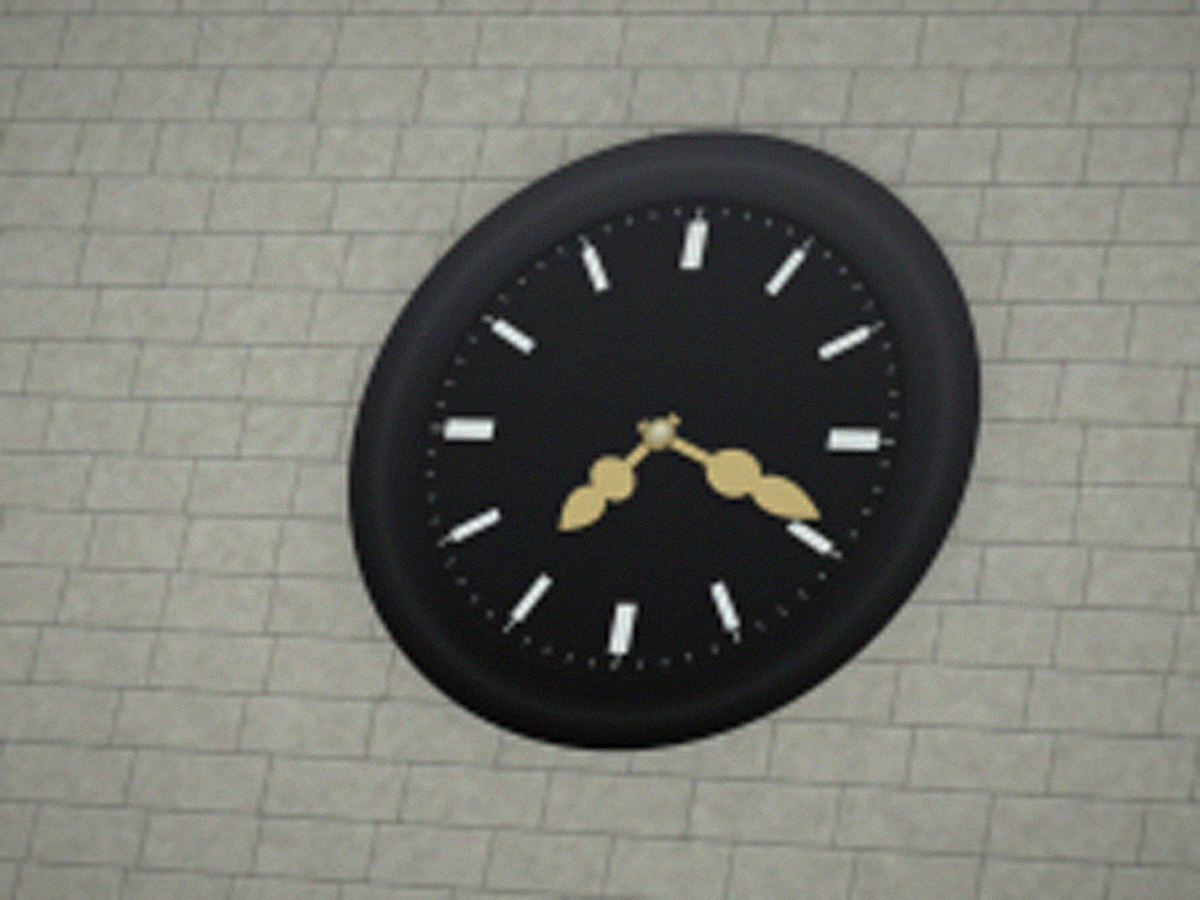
7:19
